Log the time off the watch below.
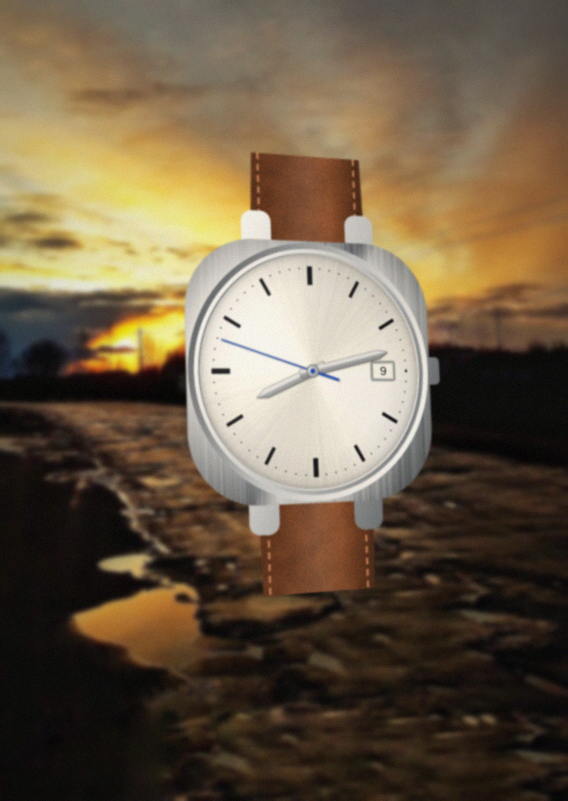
8:12:48
